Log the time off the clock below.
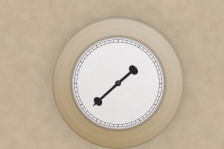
1:38
